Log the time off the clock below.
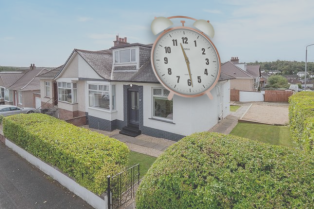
11:29
